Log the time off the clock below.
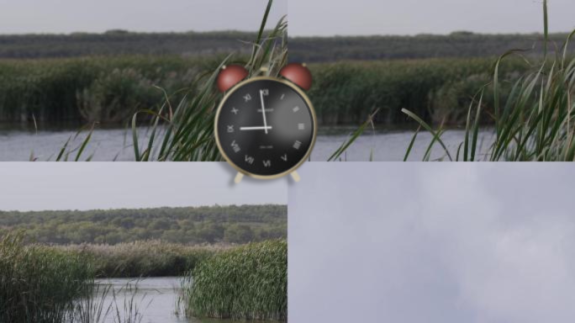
8:59
